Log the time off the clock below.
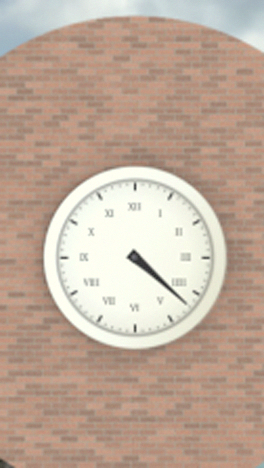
4:22
